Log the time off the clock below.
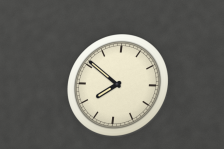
7:51
